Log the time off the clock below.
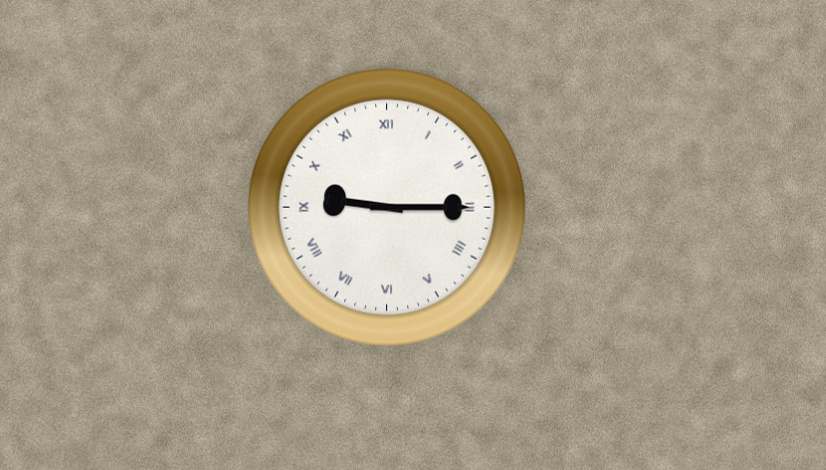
9:15
